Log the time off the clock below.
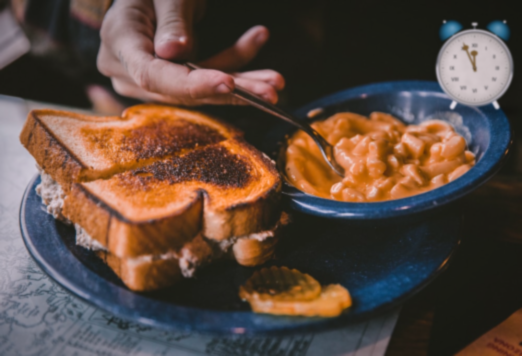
11:56
